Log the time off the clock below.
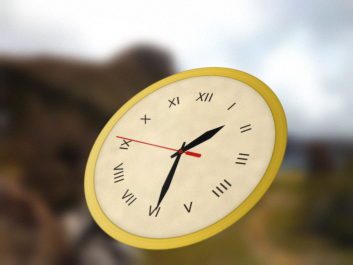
1:29:46
